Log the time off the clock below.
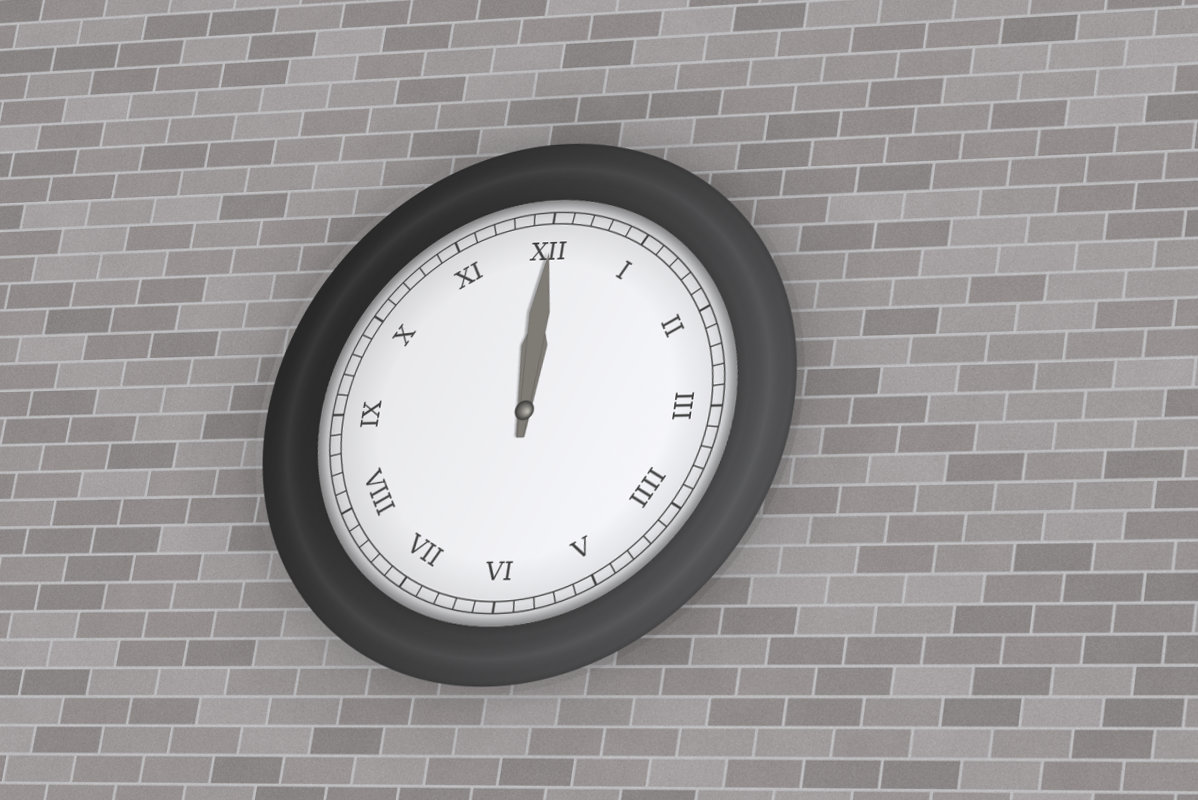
12:00
